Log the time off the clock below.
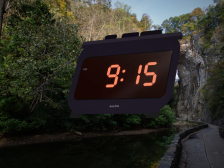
9:15
